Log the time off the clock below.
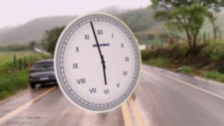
5:58
